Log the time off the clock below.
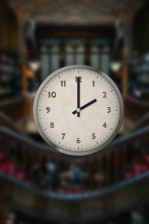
2:00
